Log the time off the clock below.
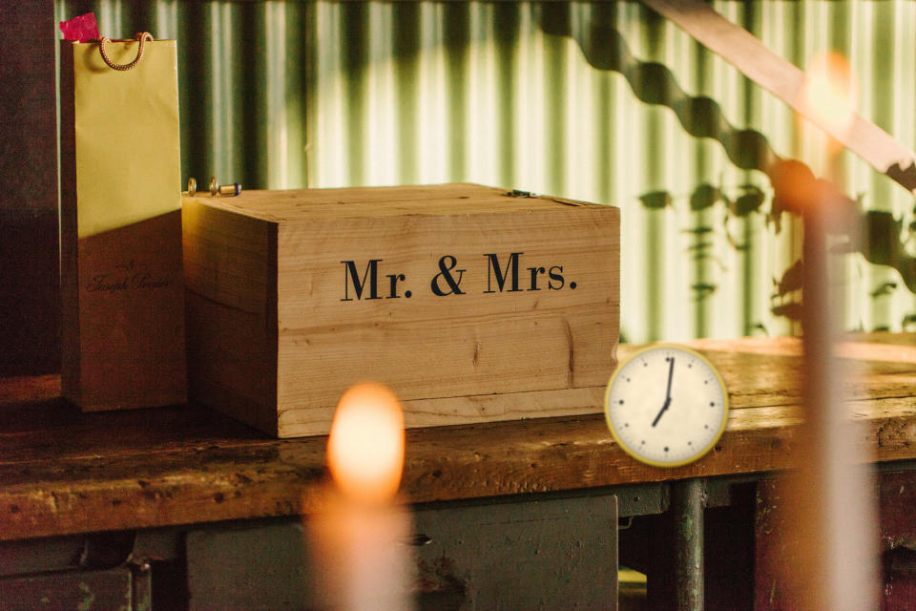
7:01
